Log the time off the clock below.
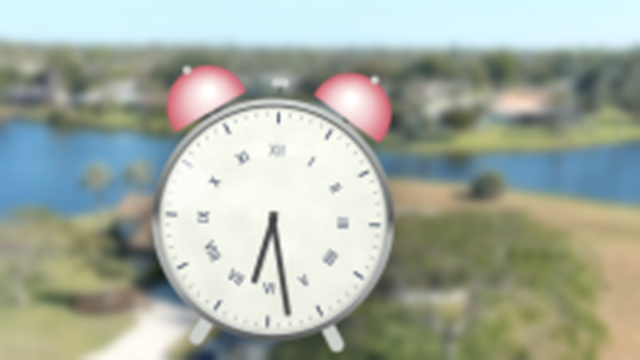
6:28
